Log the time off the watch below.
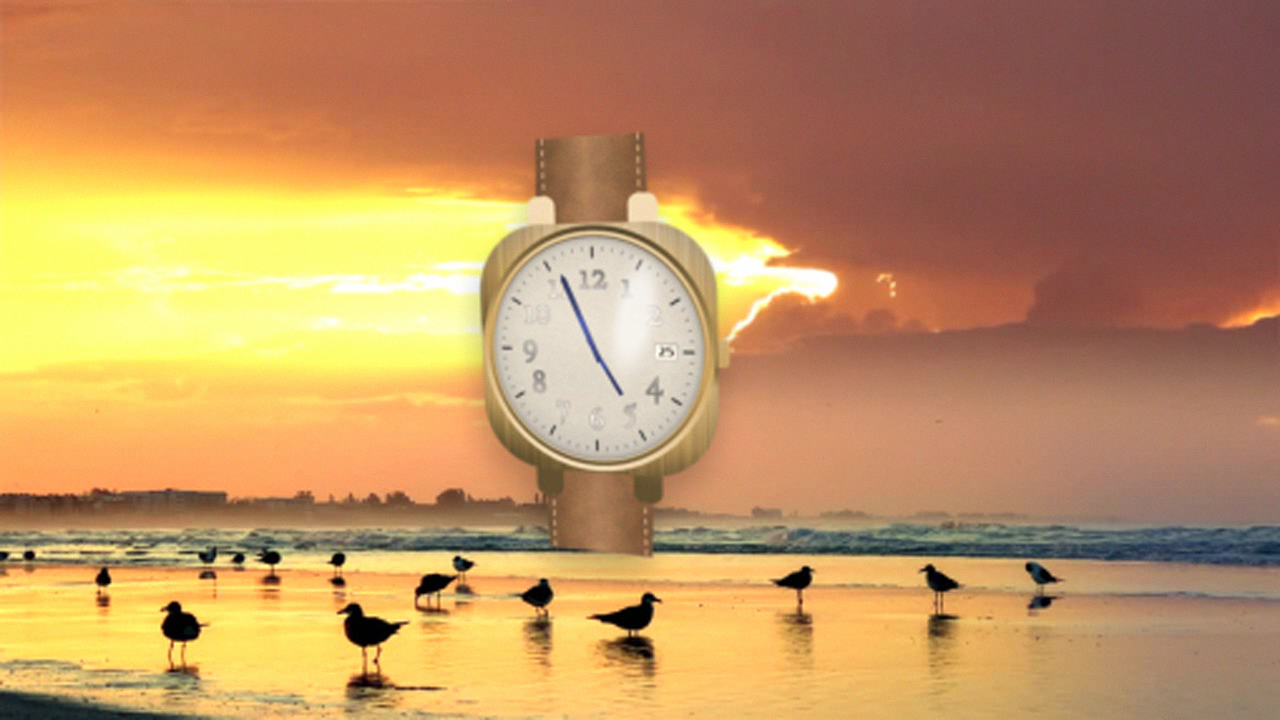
4:56
